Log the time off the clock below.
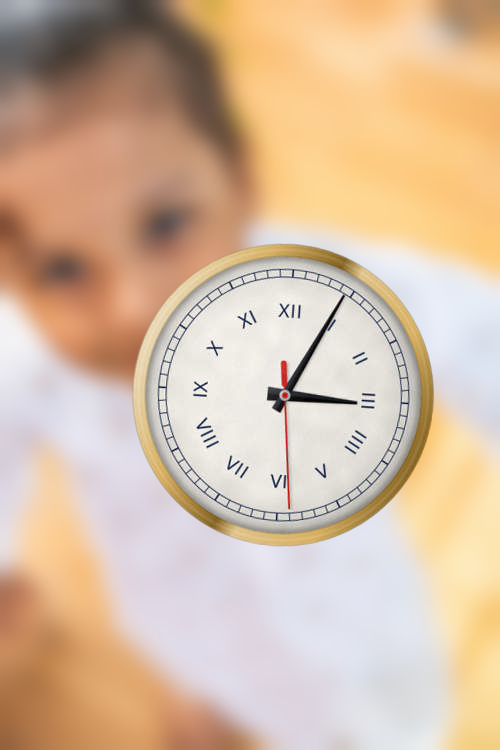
3:04:29
